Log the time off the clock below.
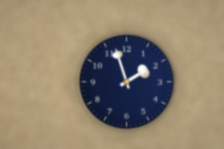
1:57
